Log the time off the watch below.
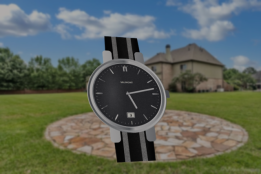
5:13
